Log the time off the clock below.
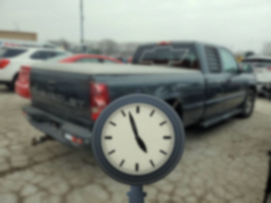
4:57
